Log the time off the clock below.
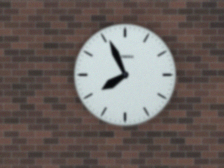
7:56
